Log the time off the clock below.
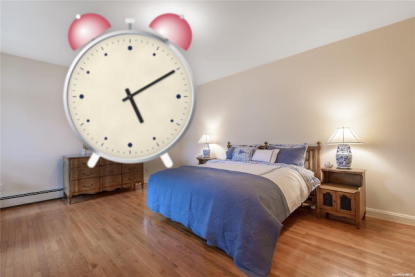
5:10
